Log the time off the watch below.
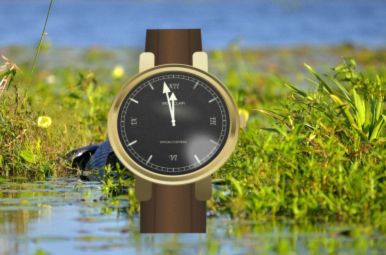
11:58
